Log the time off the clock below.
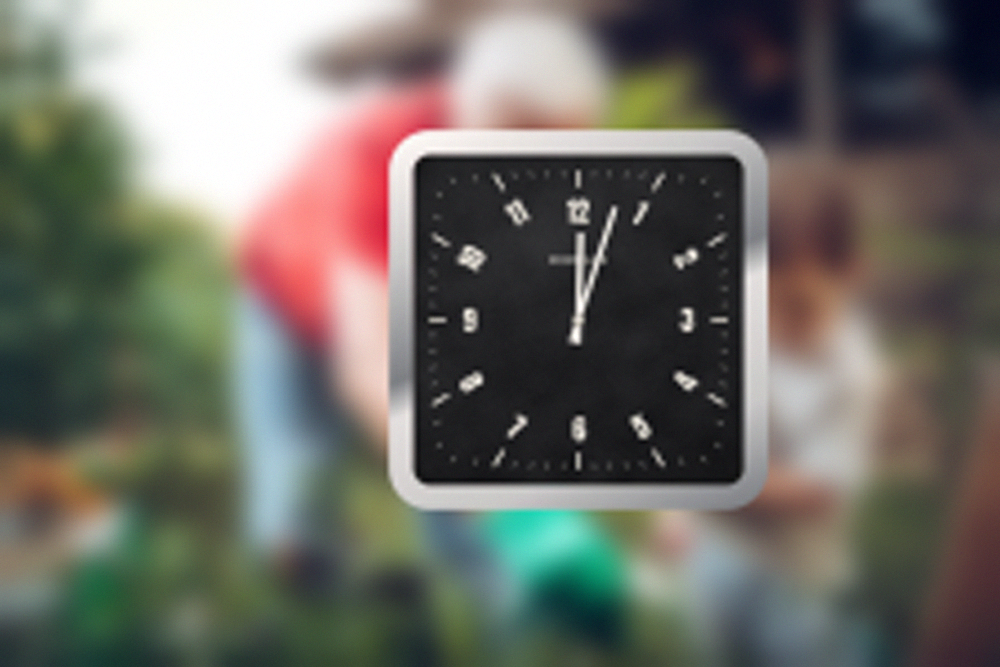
12:03
